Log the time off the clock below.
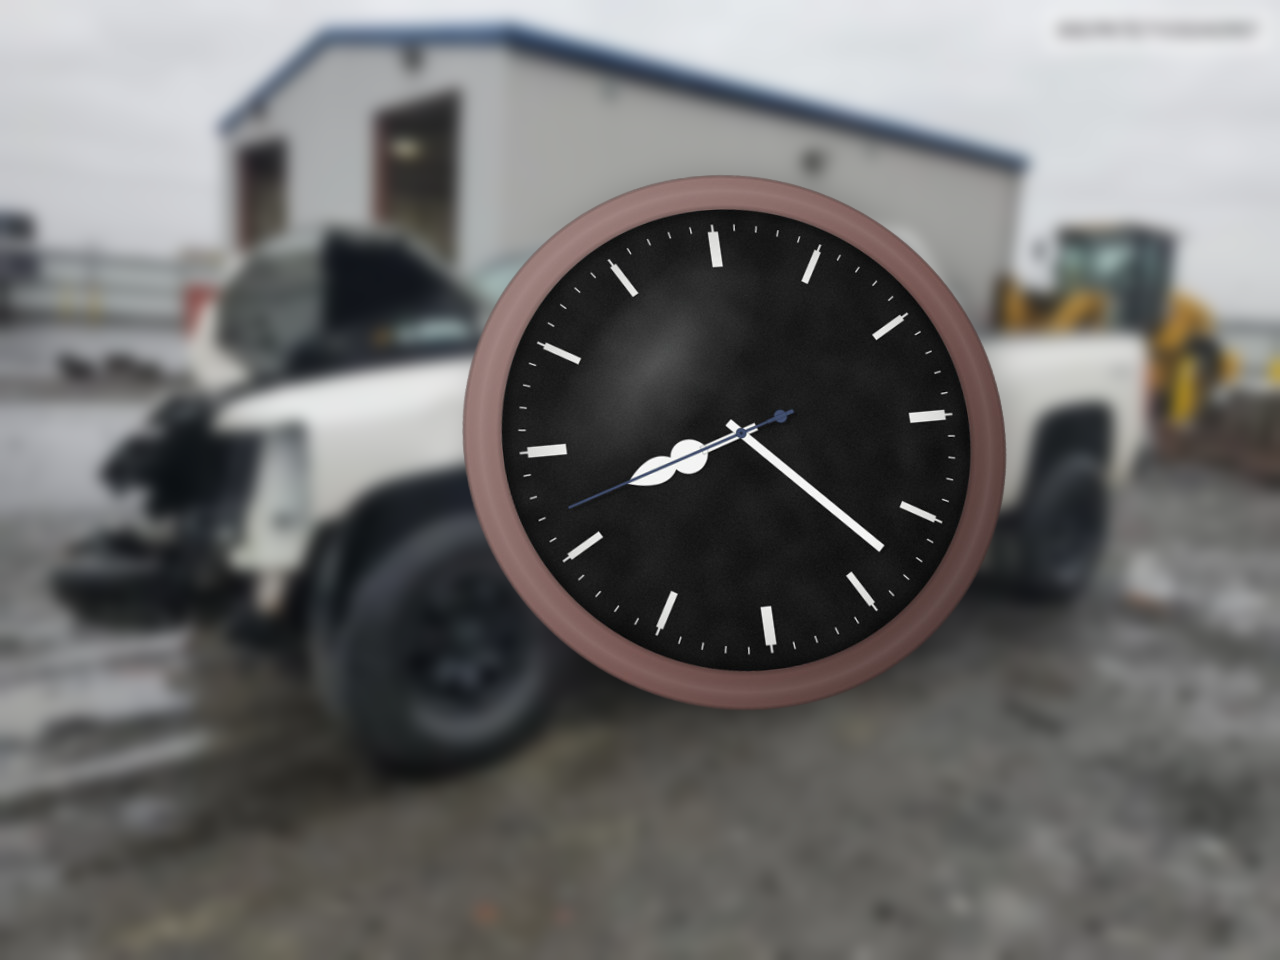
8:22:42
